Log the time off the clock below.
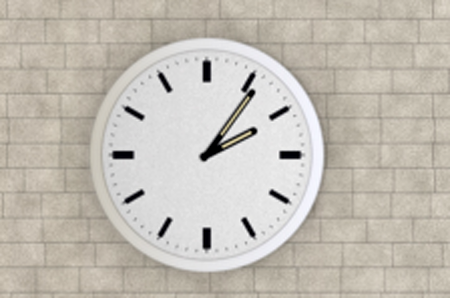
2:06
